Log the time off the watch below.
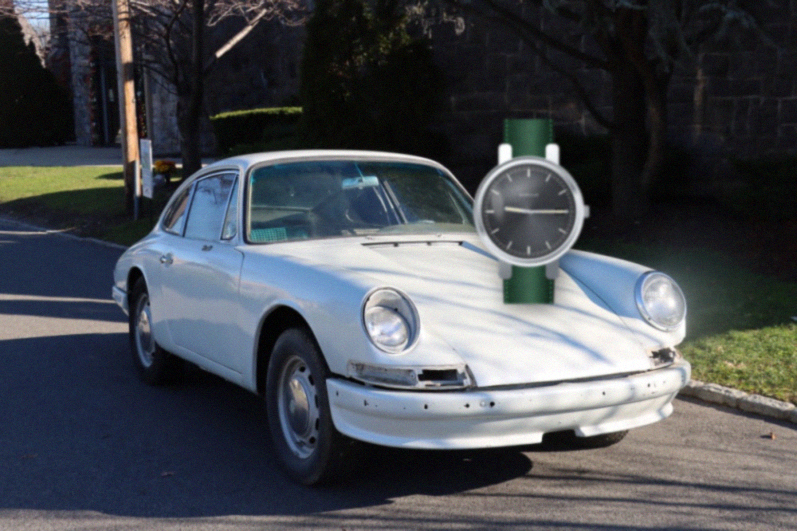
9:15
